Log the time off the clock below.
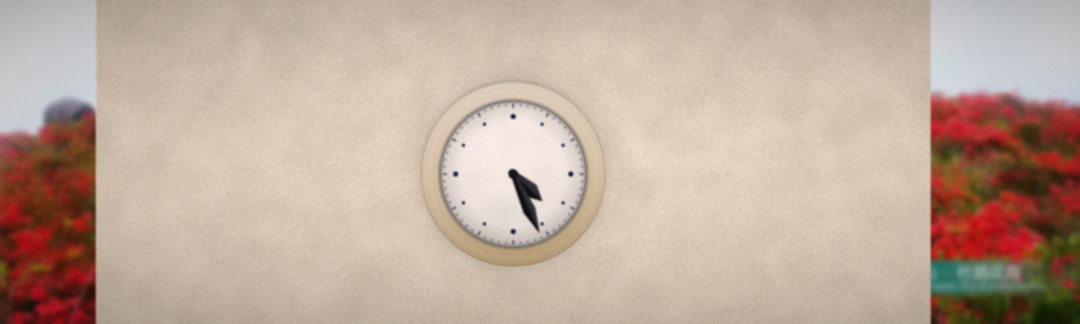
4:26
